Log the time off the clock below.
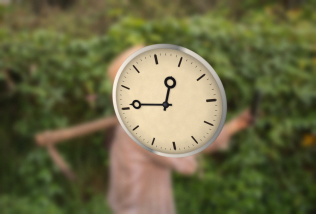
12:46
